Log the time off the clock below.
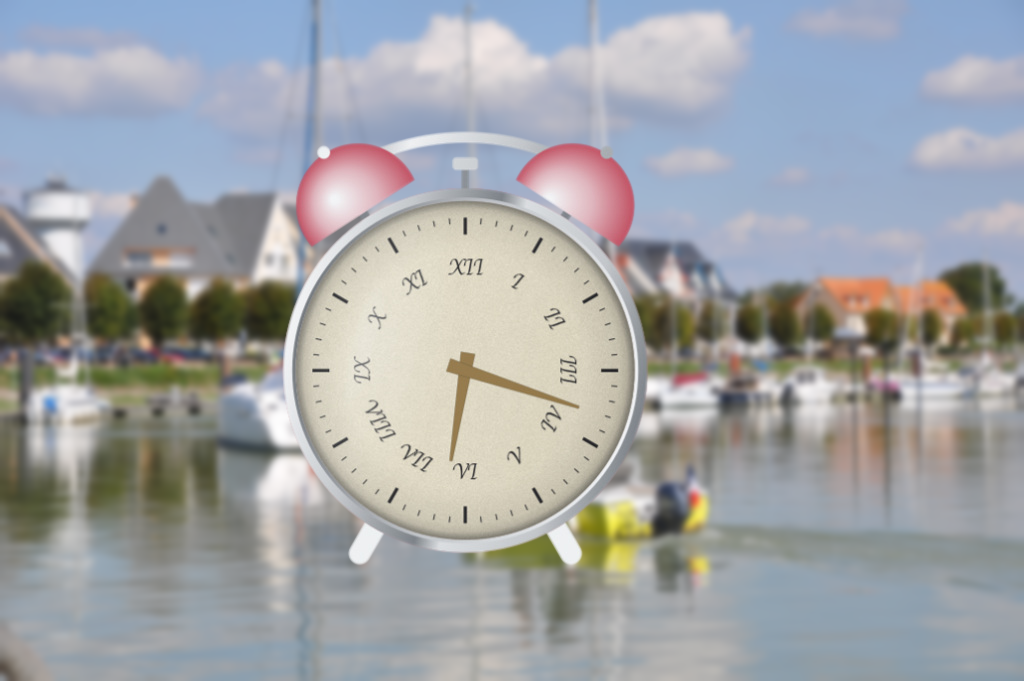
6:18
